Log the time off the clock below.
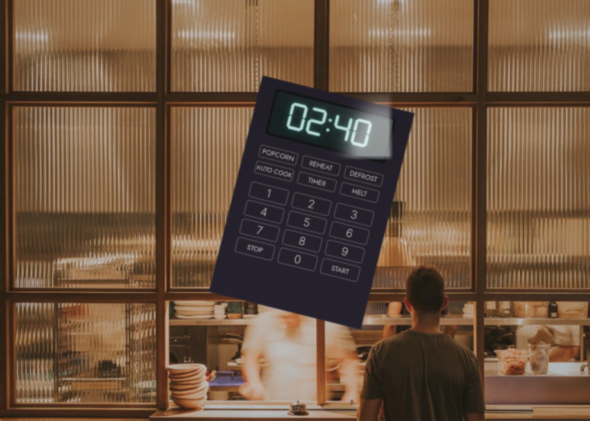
2:40
